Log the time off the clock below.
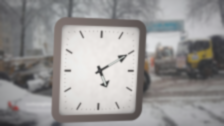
5:10
